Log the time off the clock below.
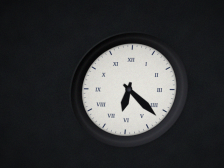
6:22
